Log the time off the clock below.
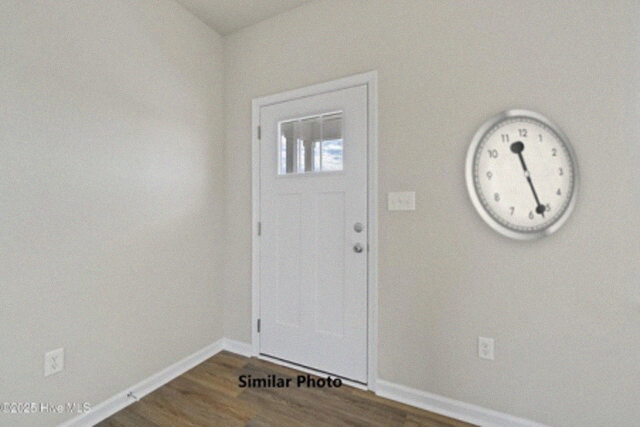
11:27
